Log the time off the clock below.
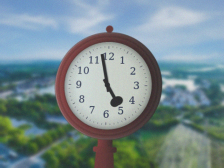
4:58
